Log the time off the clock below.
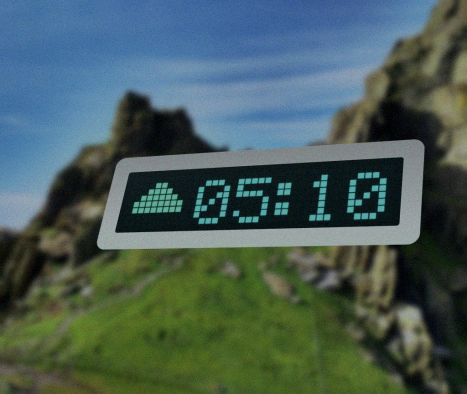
5:10
